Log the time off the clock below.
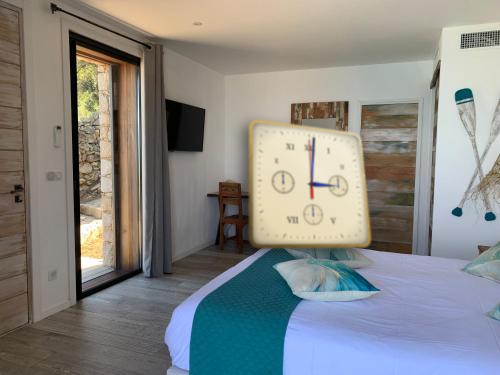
3:01
